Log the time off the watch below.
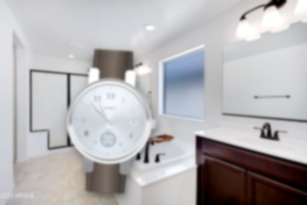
10:52
